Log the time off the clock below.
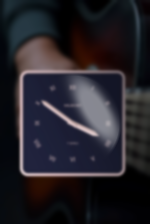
3:51
